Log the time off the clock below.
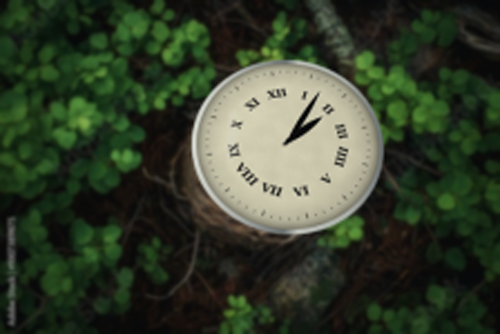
2:07
